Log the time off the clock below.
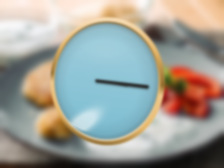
3:16
